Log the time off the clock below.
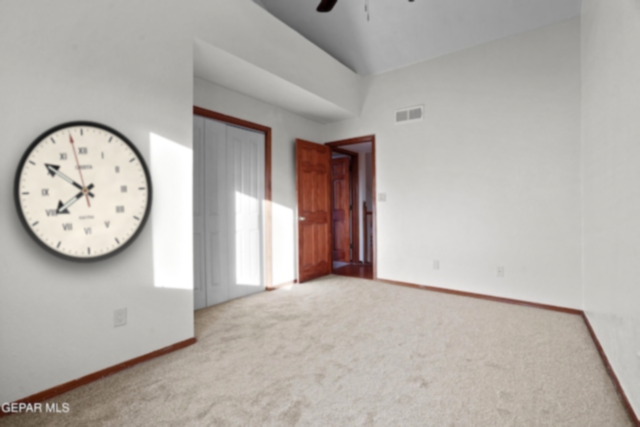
7:50:58
